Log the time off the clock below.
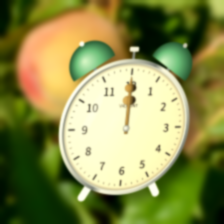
12:00
